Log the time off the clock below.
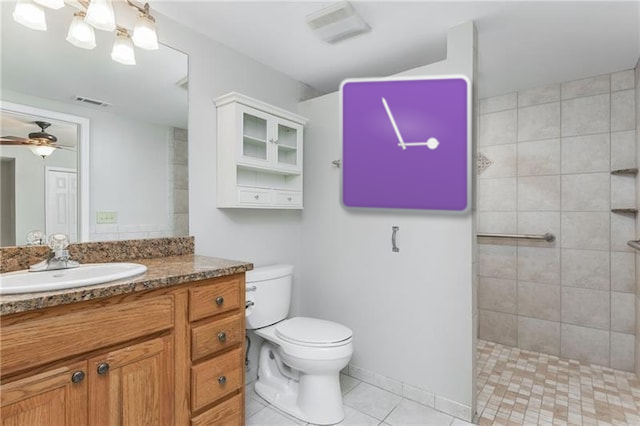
2:56
